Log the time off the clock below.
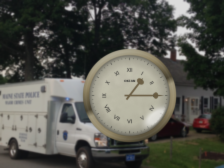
1:15
